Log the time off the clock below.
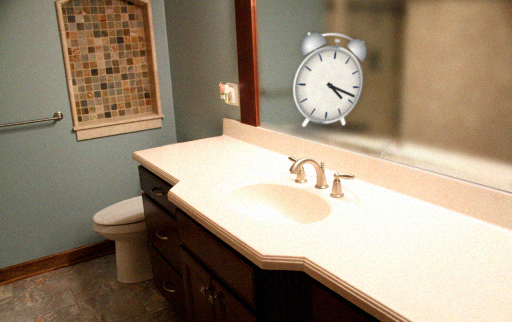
4:18
